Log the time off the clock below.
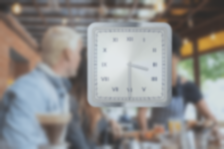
3:30
